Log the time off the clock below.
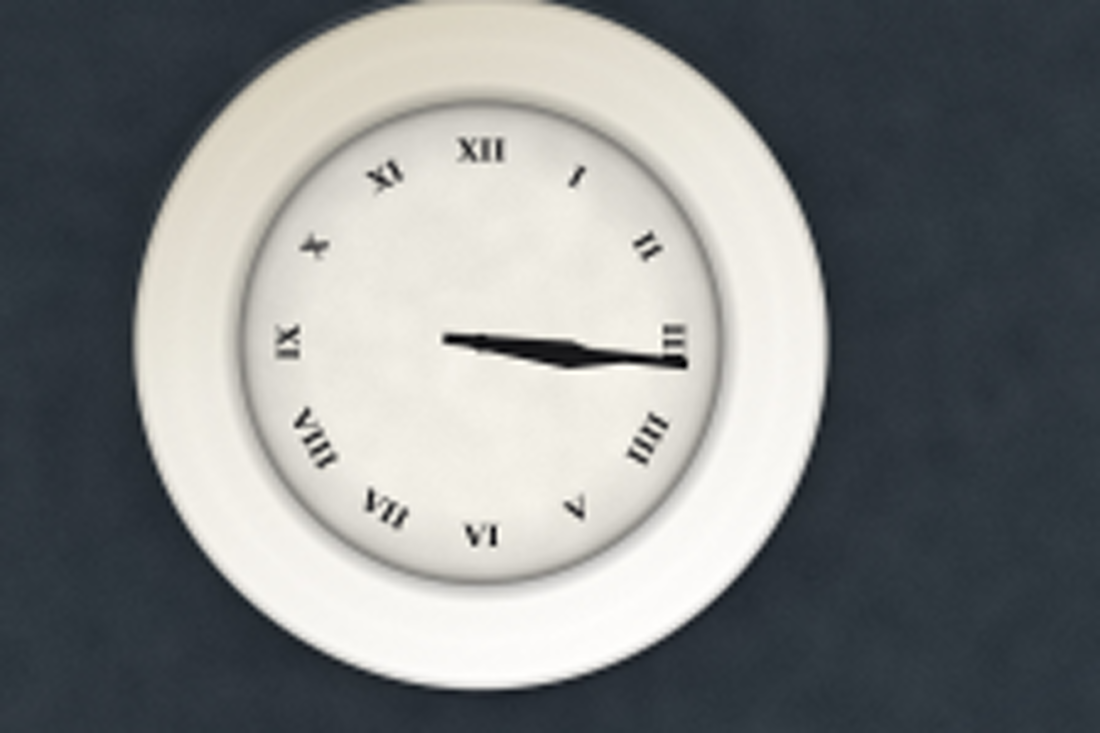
3:16
